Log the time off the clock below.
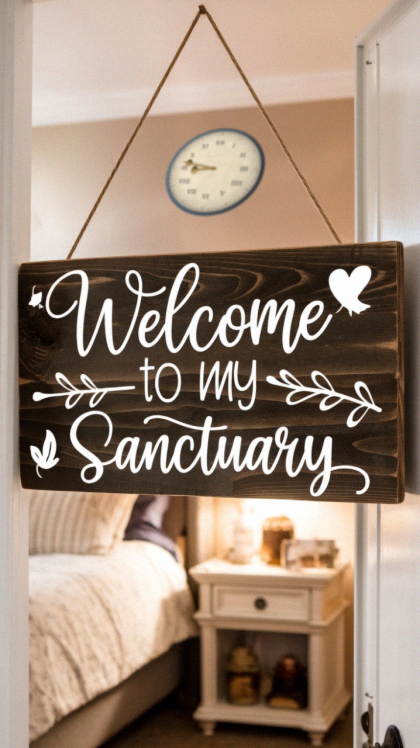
8:47
